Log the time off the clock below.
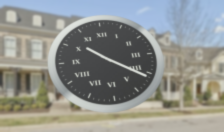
10:21
